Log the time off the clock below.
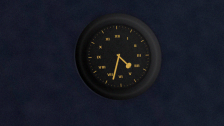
4:33
